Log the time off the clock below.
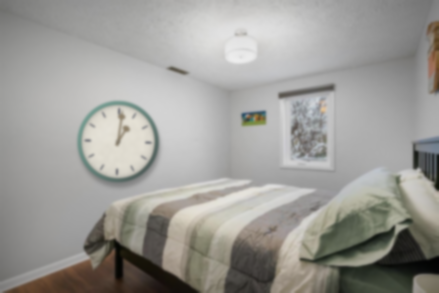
1:01
